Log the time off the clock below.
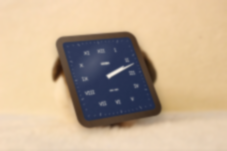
2:12
